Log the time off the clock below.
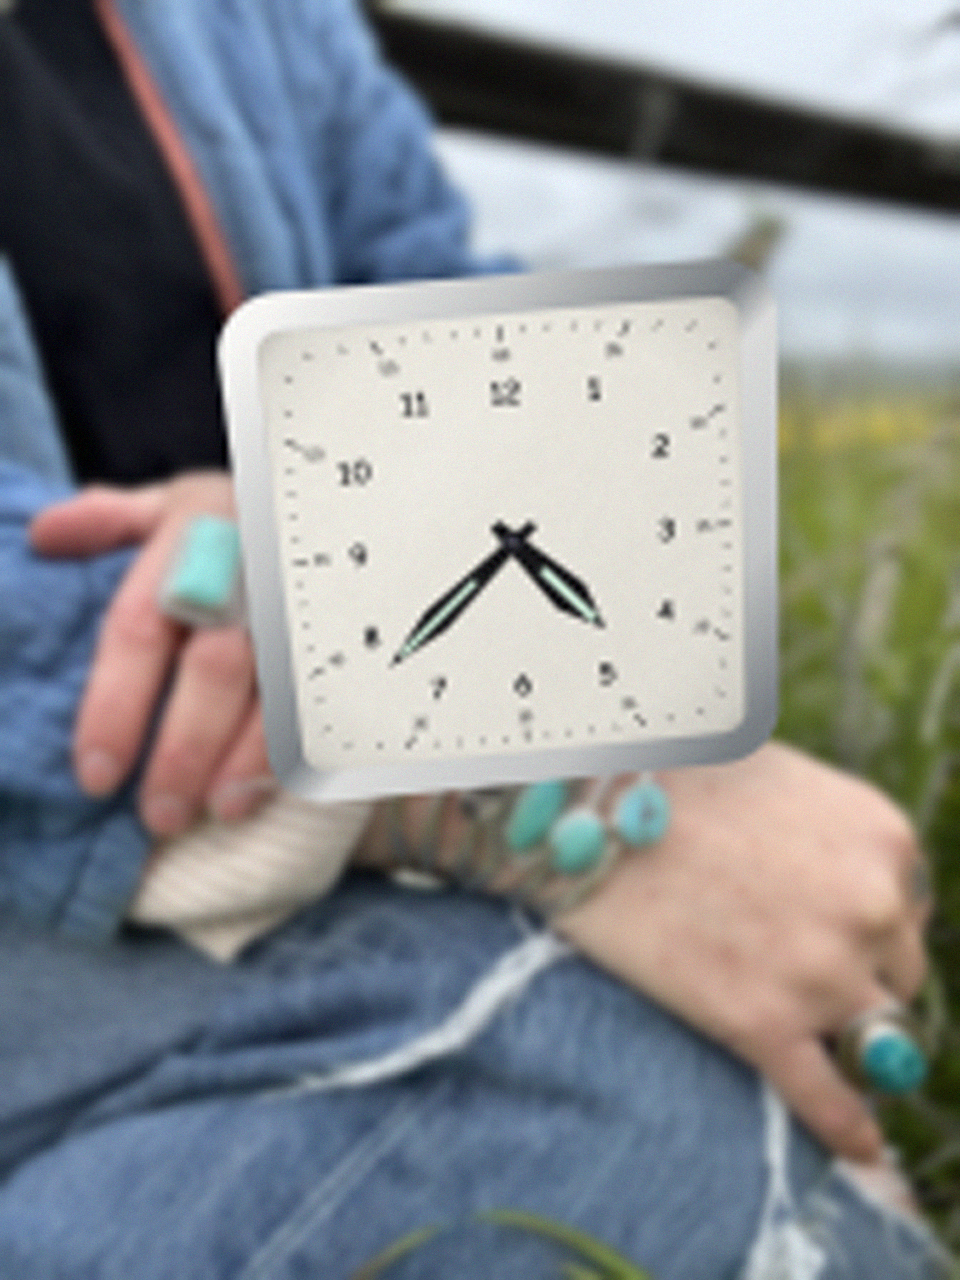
4:38
